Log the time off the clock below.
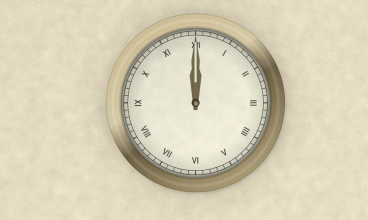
12:00
